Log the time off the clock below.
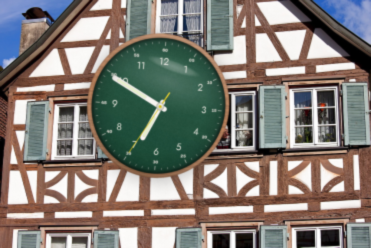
6:49:35
